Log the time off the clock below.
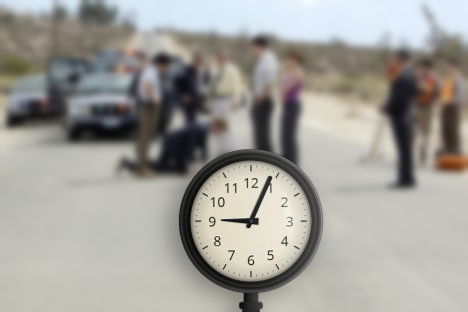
9:04
